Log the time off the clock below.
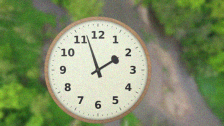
1:57
